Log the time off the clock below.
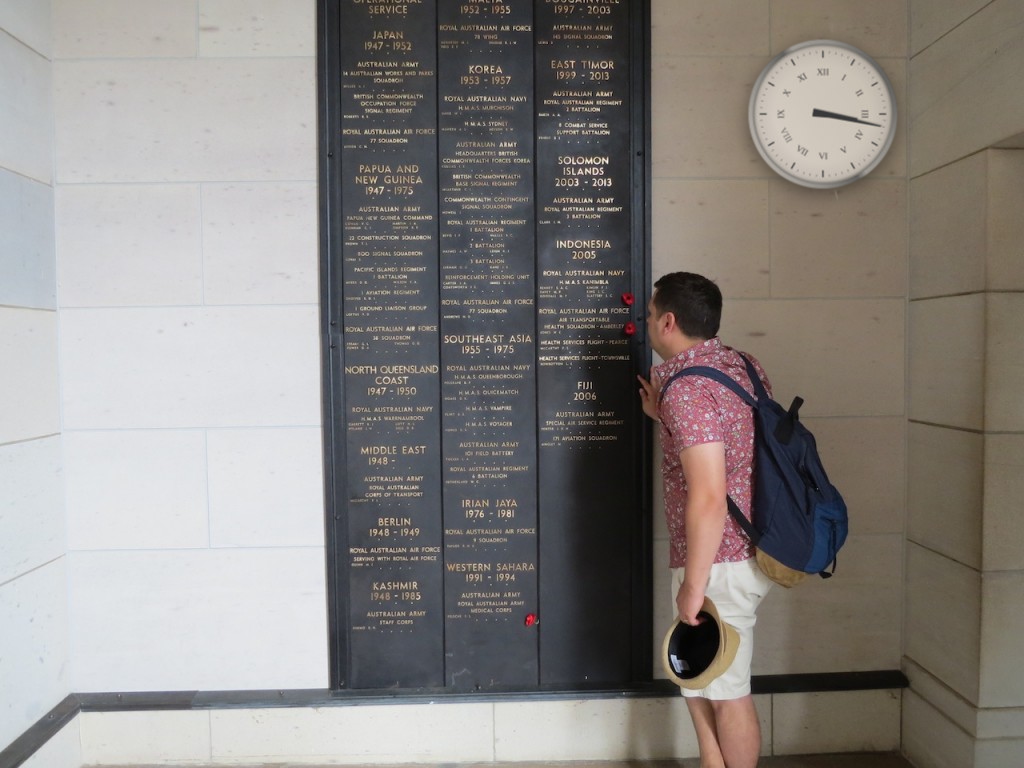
3:17
